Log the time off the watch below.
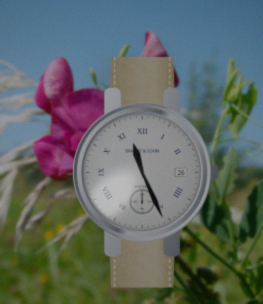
11:26
